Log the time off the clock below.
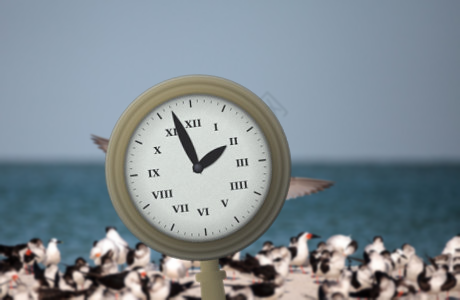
1:57
